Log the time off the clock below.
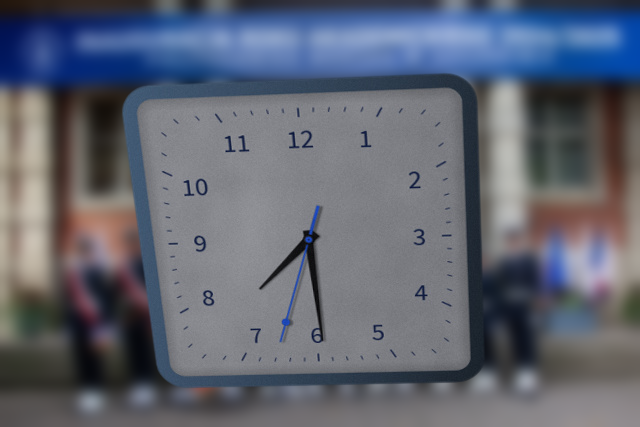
7:29:33
